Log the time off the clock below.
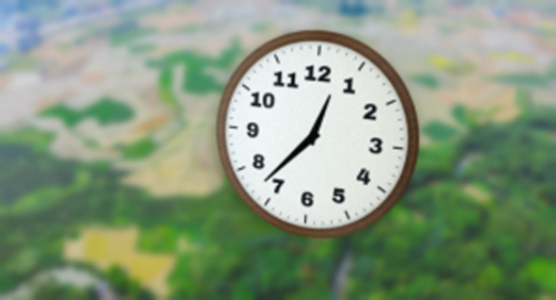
12:37
